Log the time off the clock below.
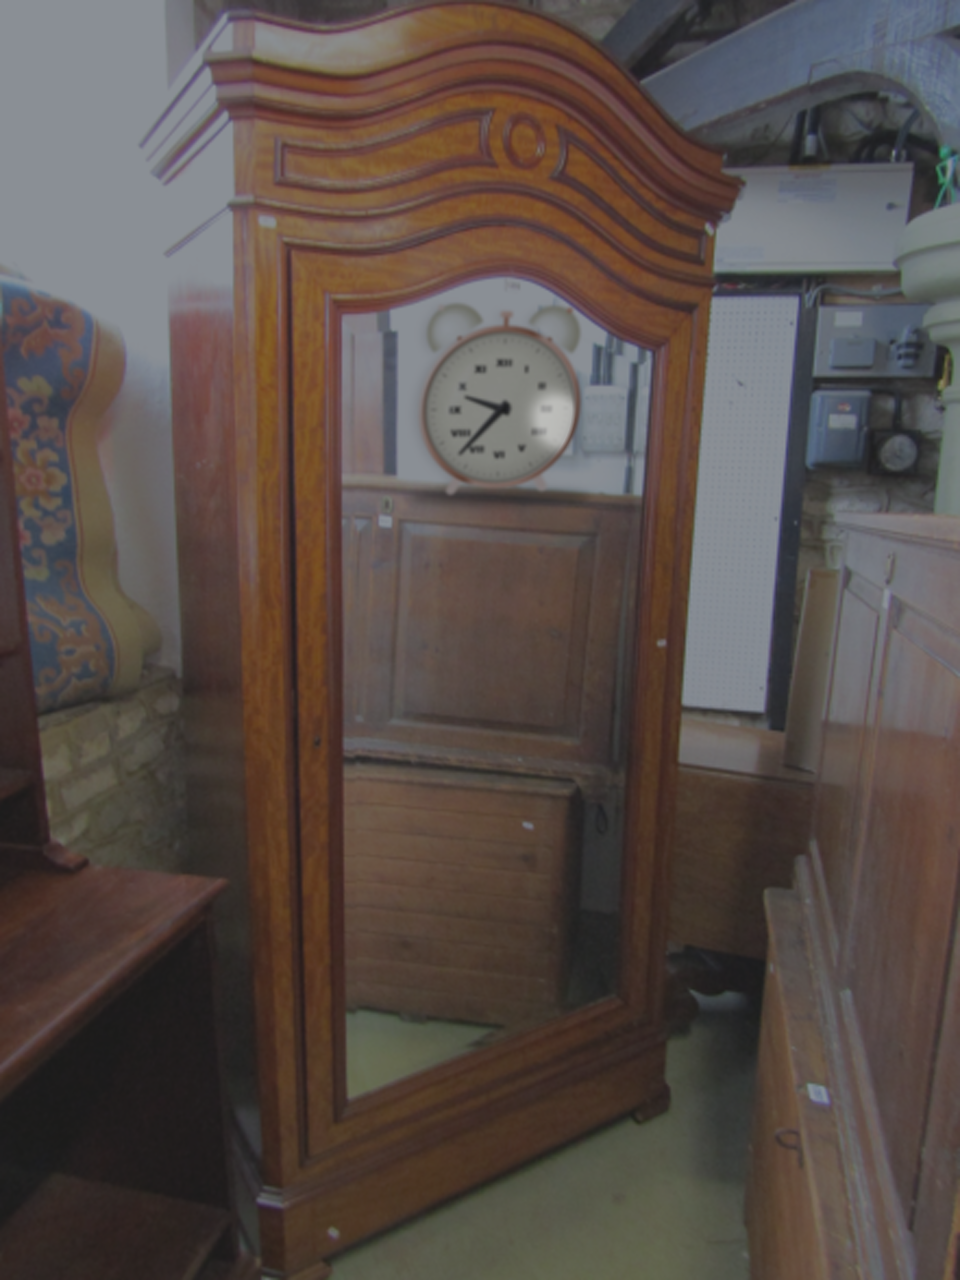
9:37
